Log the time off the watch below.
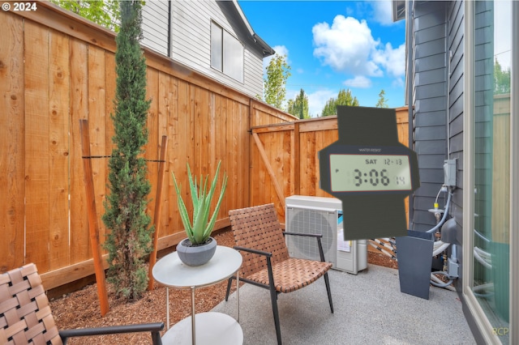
3:06:14
